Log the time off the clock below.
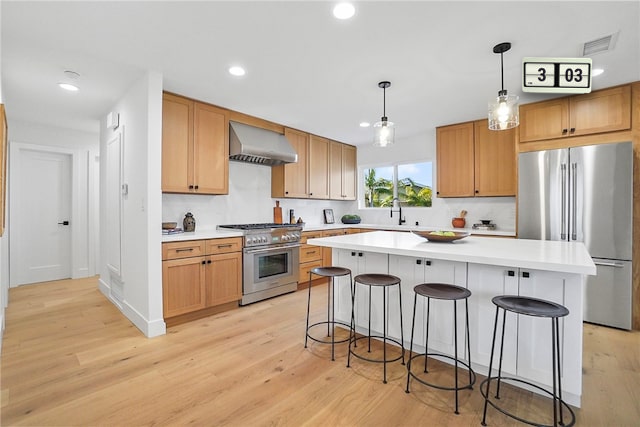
3:03
